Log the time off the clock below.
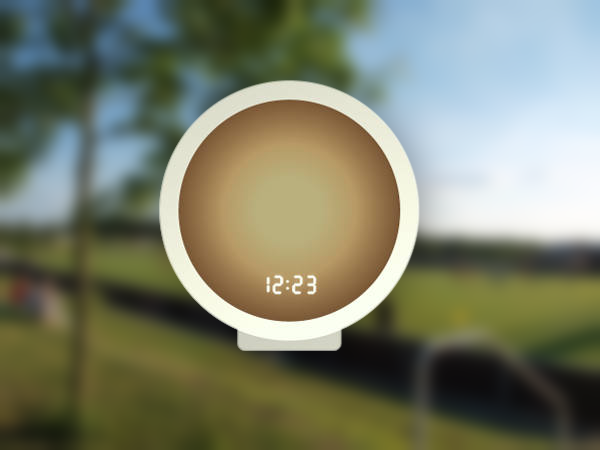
12:23
